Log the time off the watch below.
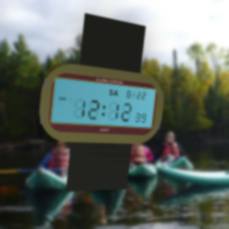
12:12
